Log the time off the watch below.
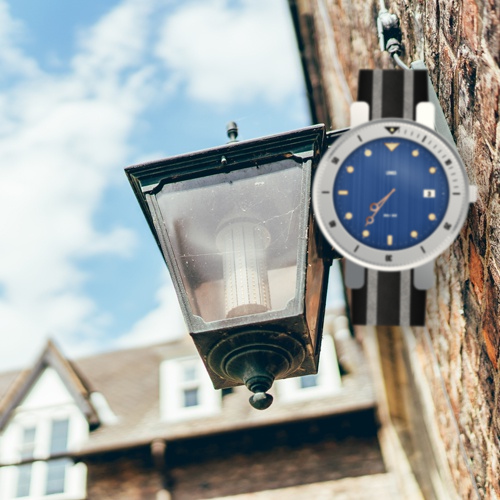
7:36
